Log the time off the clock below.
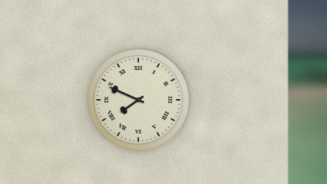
7:49
